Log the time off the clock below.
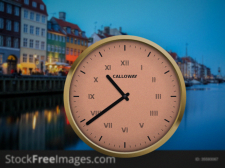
10:39
